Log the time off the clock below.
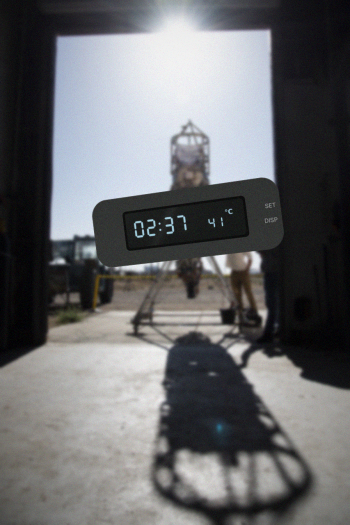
2:37
